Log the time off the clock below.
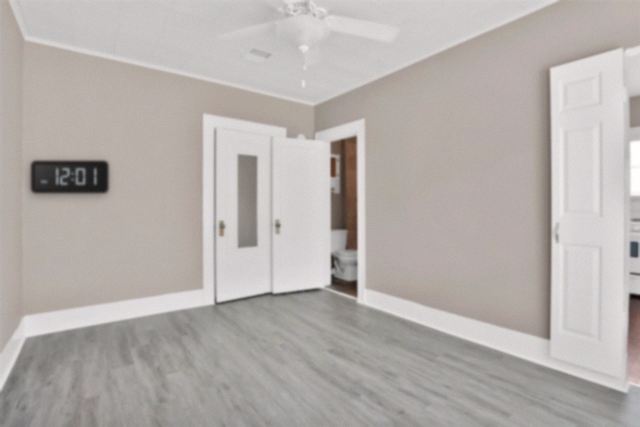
12:01
